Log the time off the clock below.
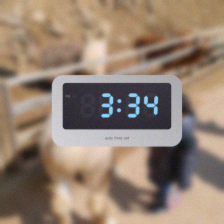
3:34
